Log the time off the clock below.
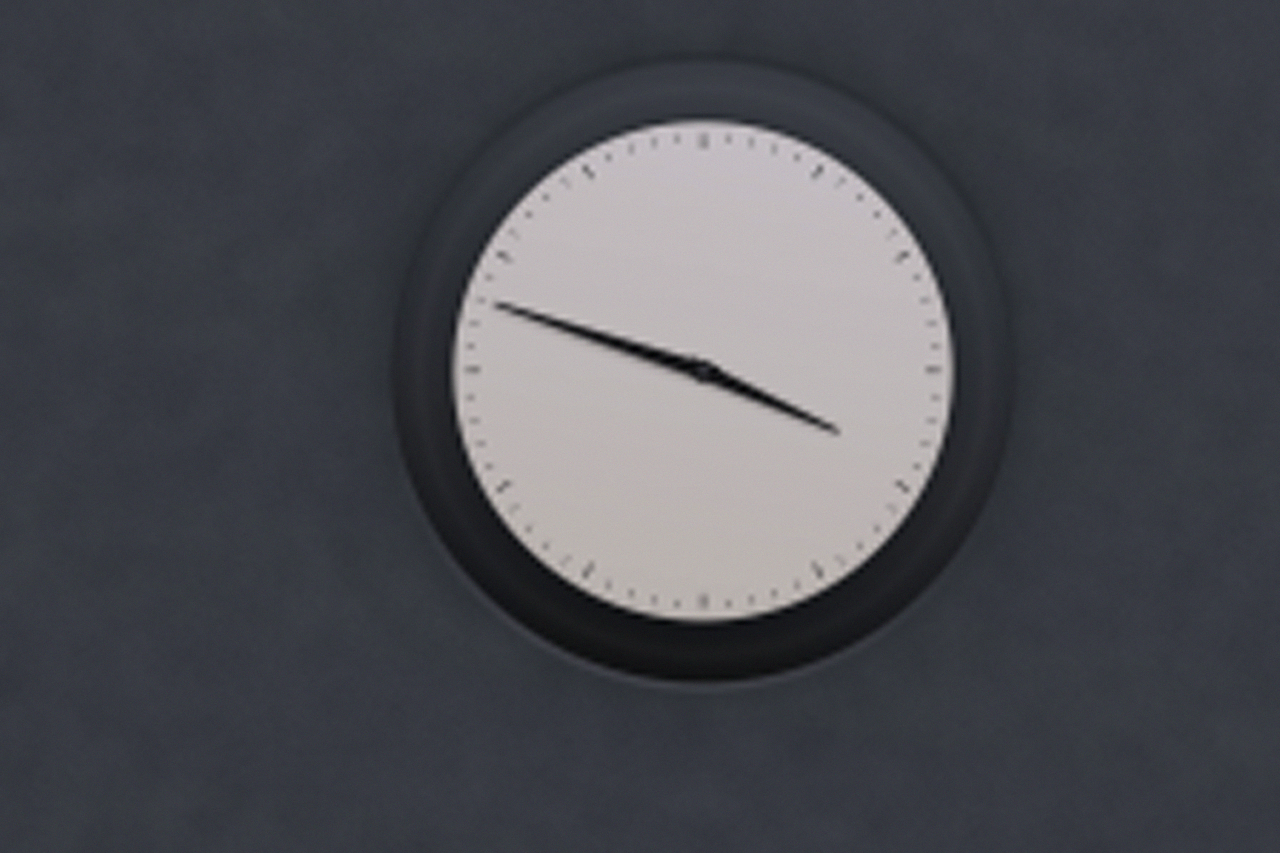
3:48
